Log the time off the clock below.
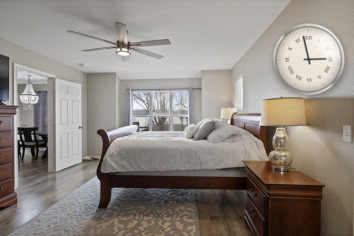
2:58
